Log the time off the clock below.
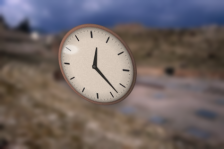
12:23
